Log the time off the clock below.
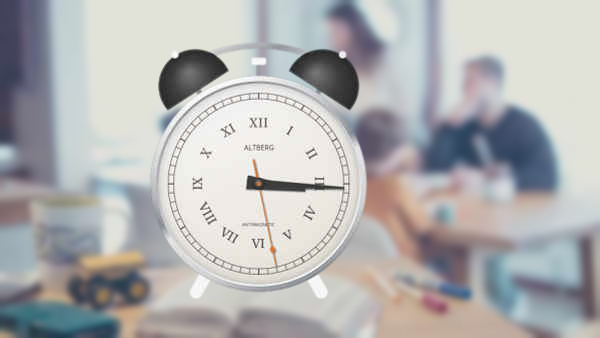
3:15:28
